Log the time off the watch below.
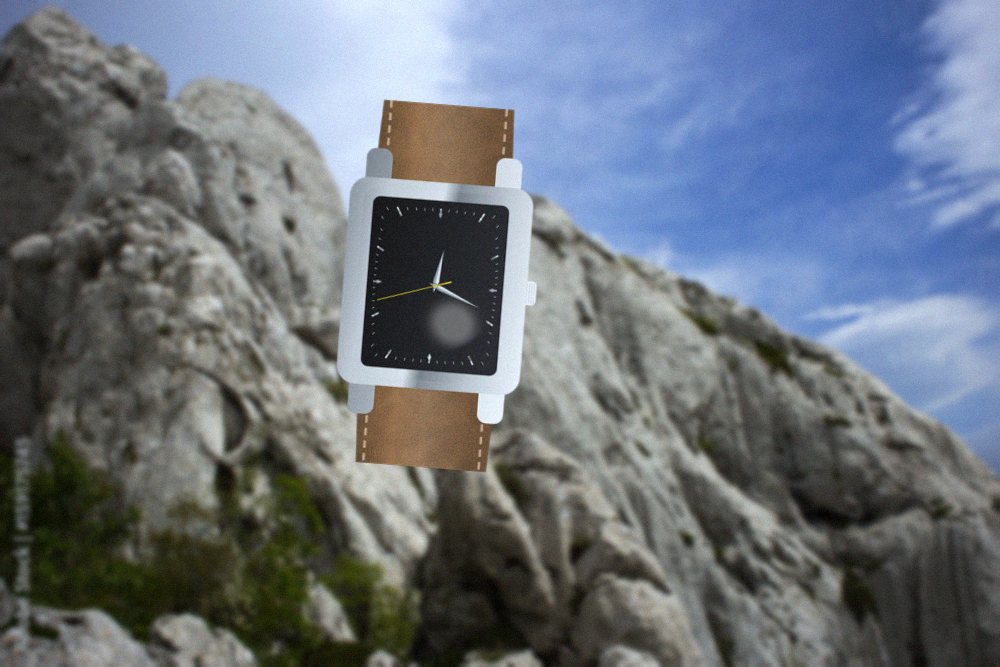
12:18:42
